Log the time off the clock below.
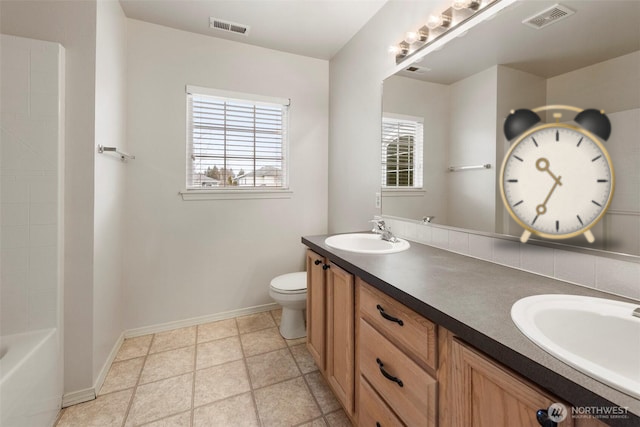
10:35
